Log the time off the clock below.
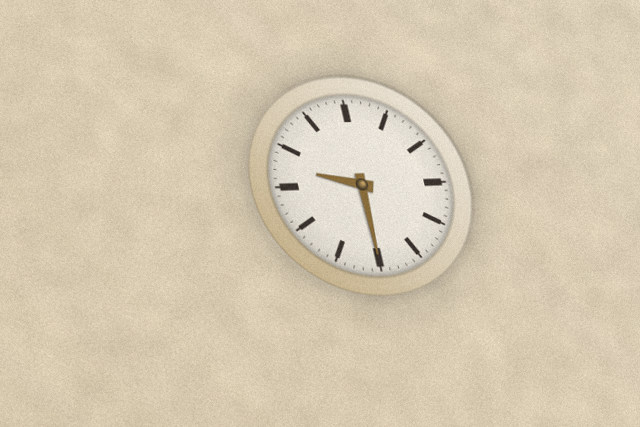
9:30
